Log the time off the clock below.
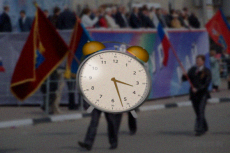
3:27
